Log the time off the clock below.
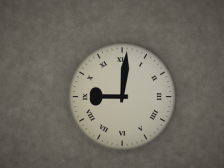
9:01
